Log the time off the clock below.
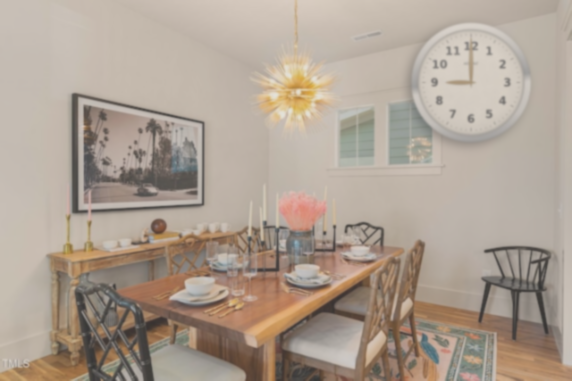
9:00
